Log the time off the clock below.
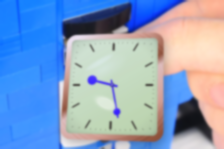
9:28
